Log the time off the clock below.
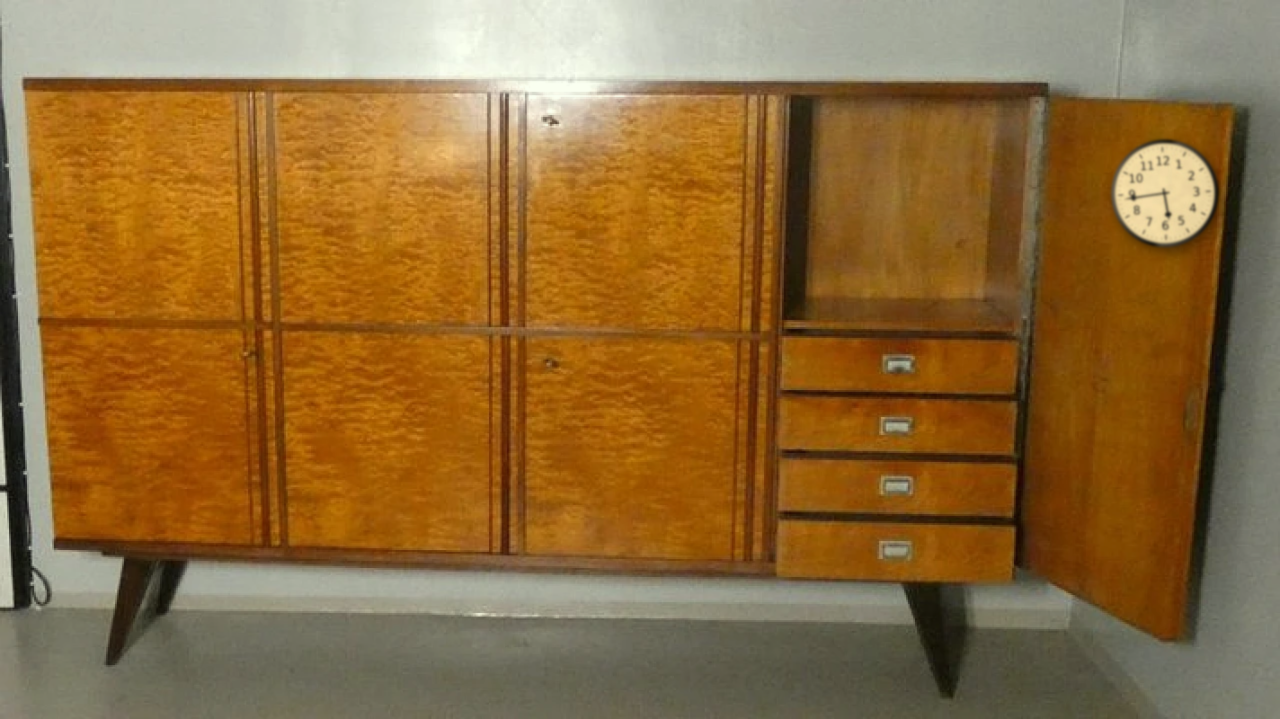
5:44
